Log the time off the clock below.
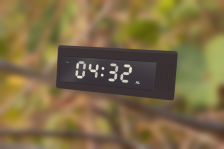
4:32
